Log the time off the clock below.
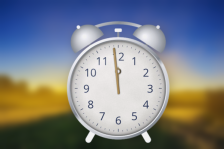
11:59
